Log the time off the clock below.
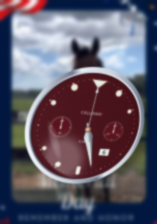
5:27
